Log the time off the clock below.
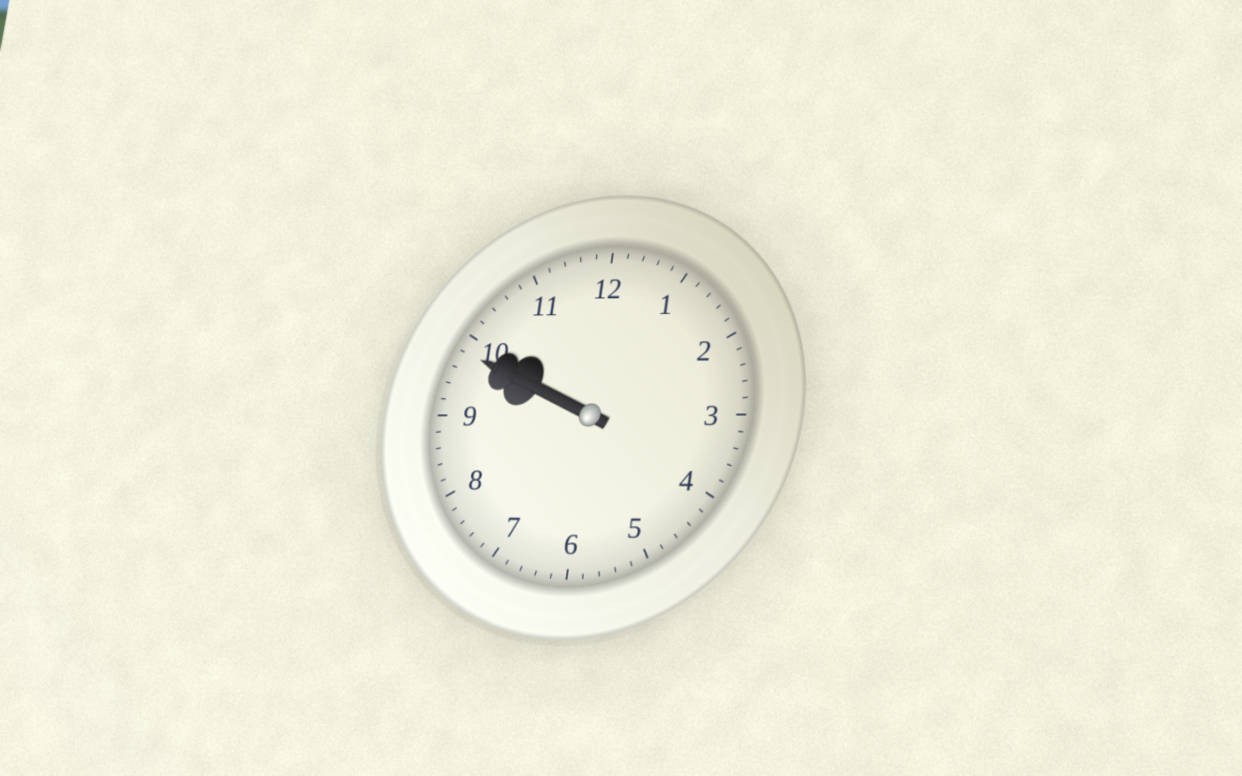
9:49
